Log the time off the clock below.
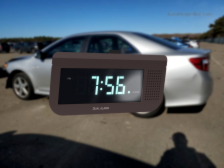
7:56
